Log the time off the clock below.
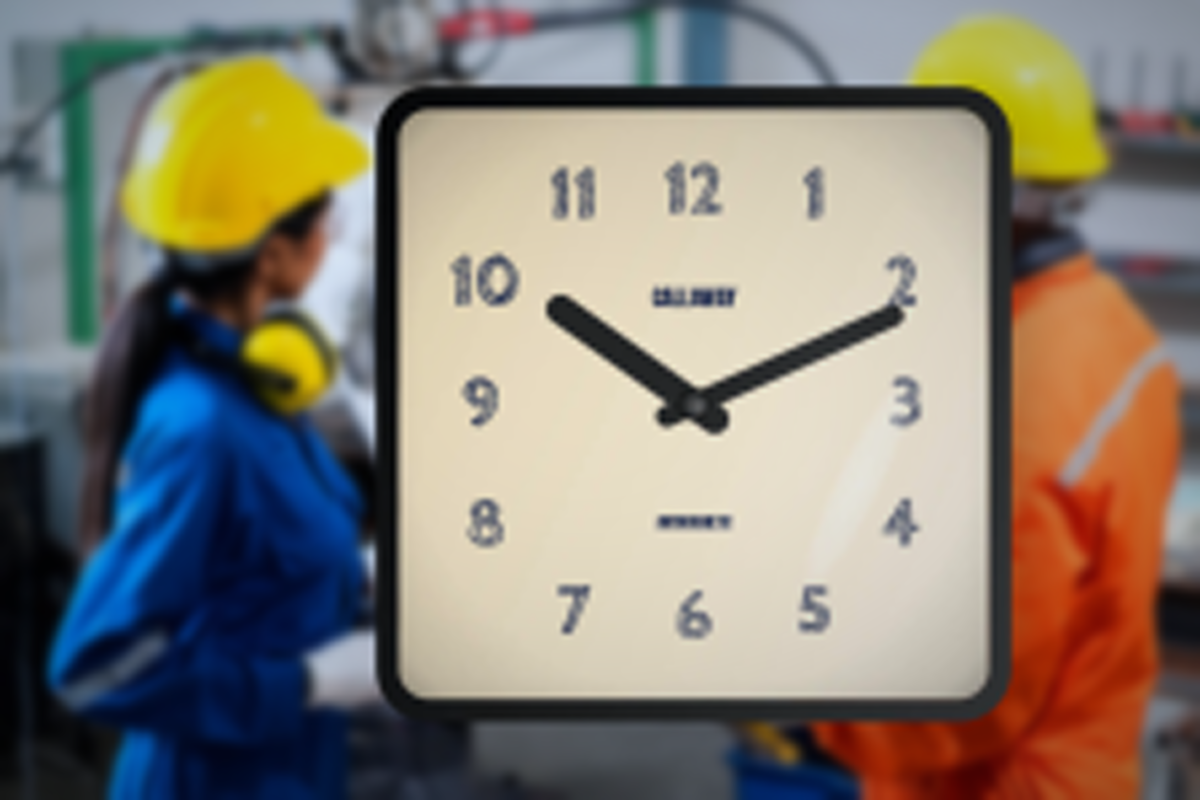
10:11
